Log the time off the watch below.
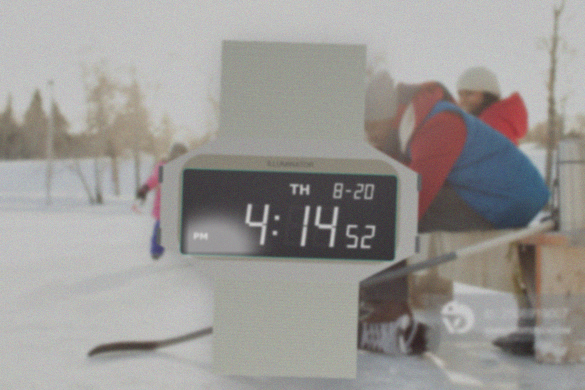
4:14:52
